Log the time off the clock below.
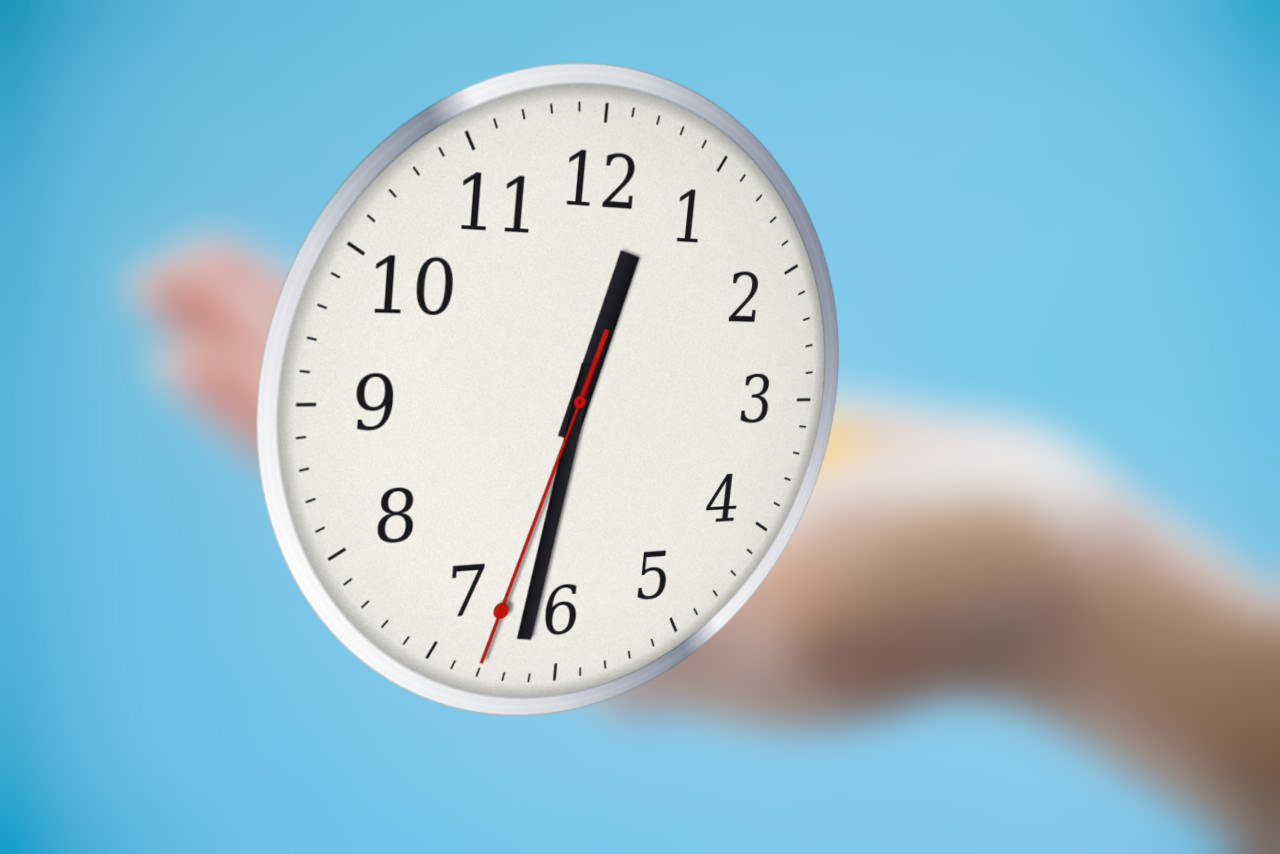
12:31:33
